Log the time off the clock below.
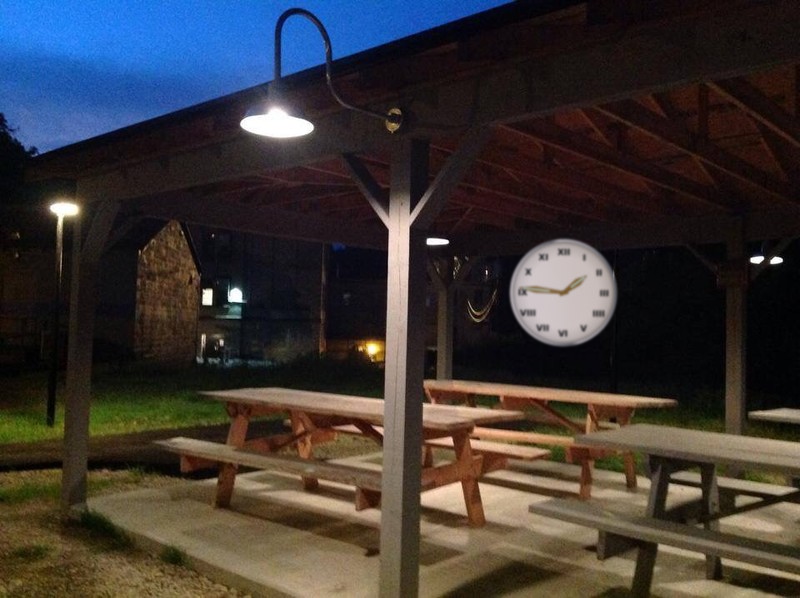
1:46
